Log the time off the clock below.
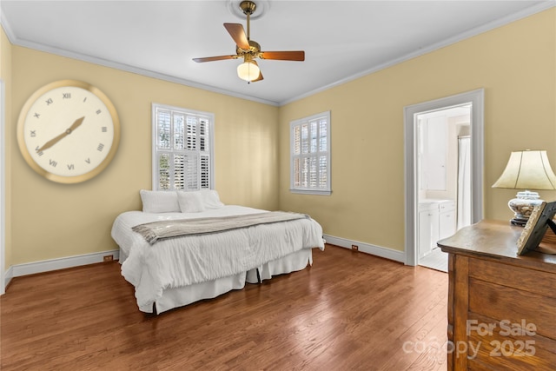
1:40
